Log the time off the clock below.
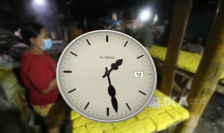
1:28
